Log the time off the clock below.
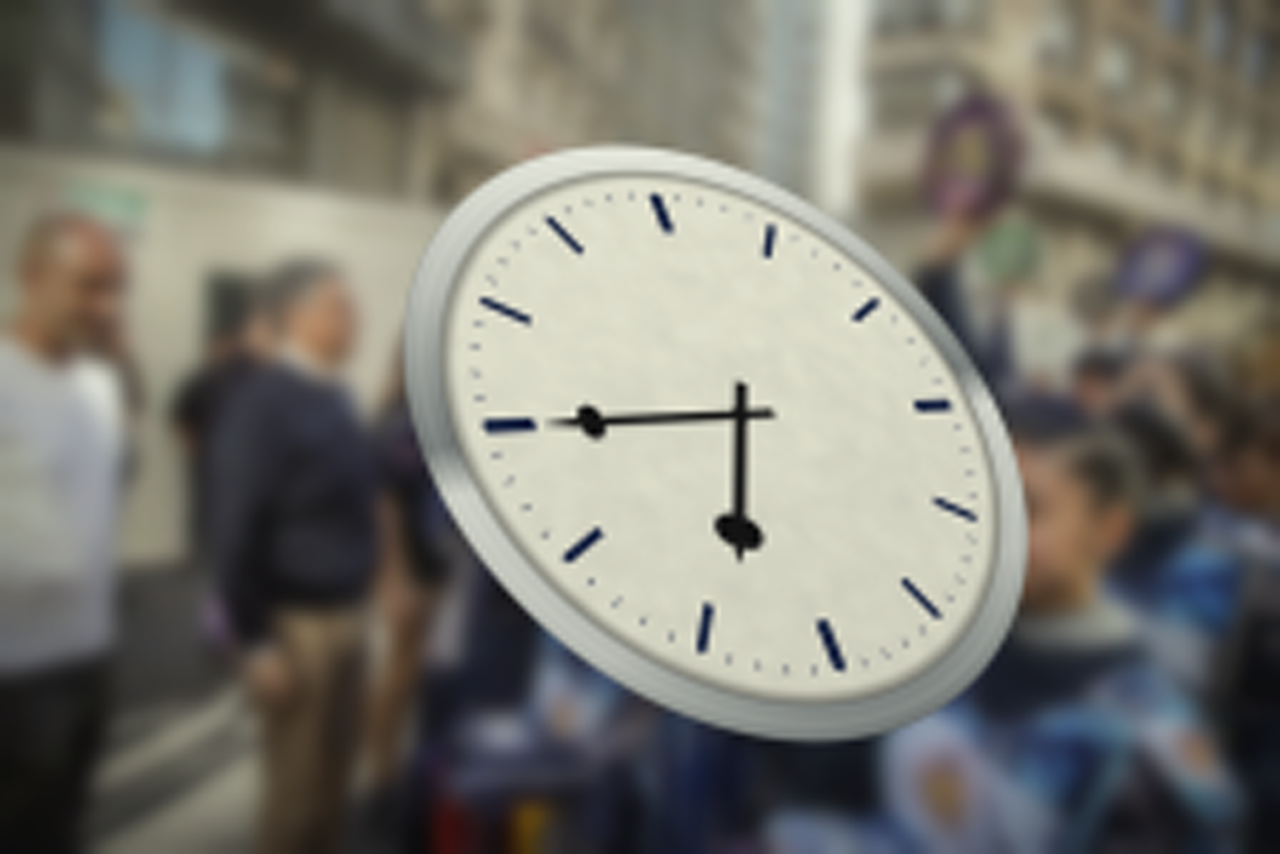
6:45
